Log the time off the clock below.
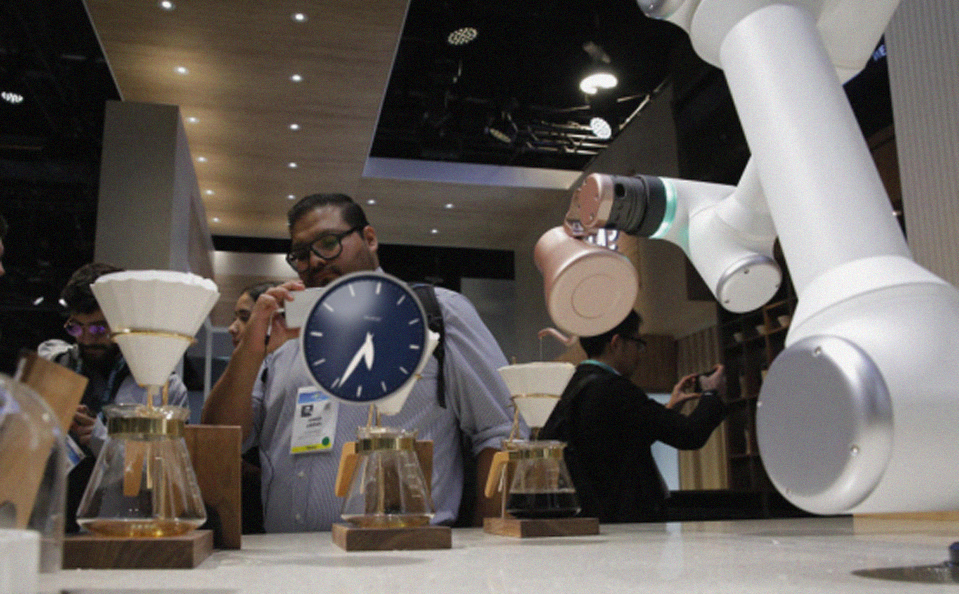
5:34
